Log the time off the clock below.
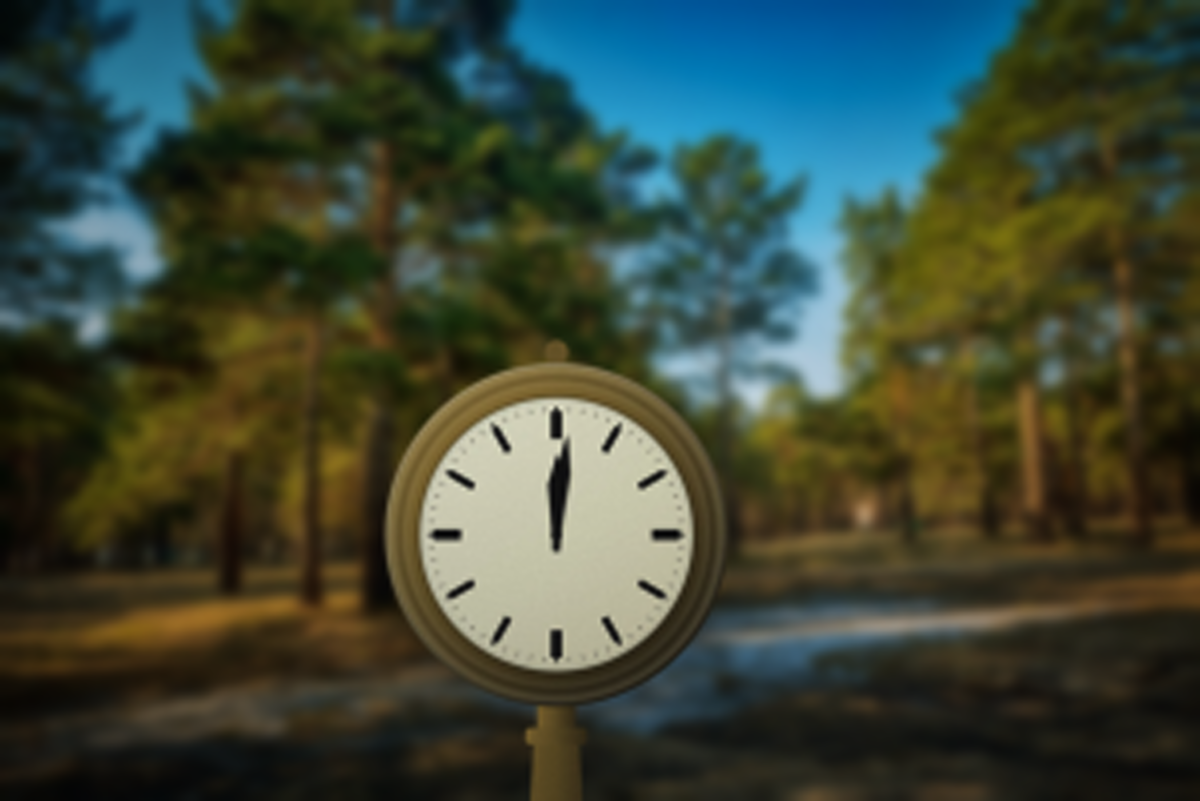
12:01
